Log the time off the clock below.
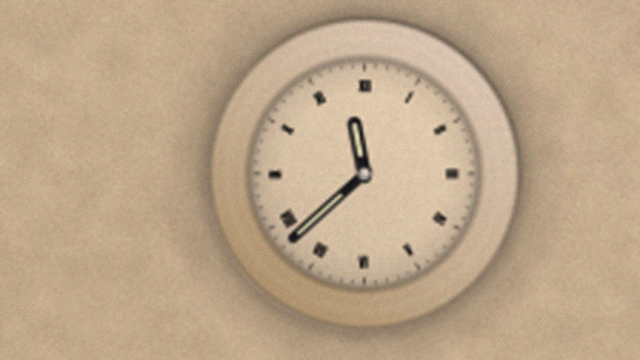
11:38
